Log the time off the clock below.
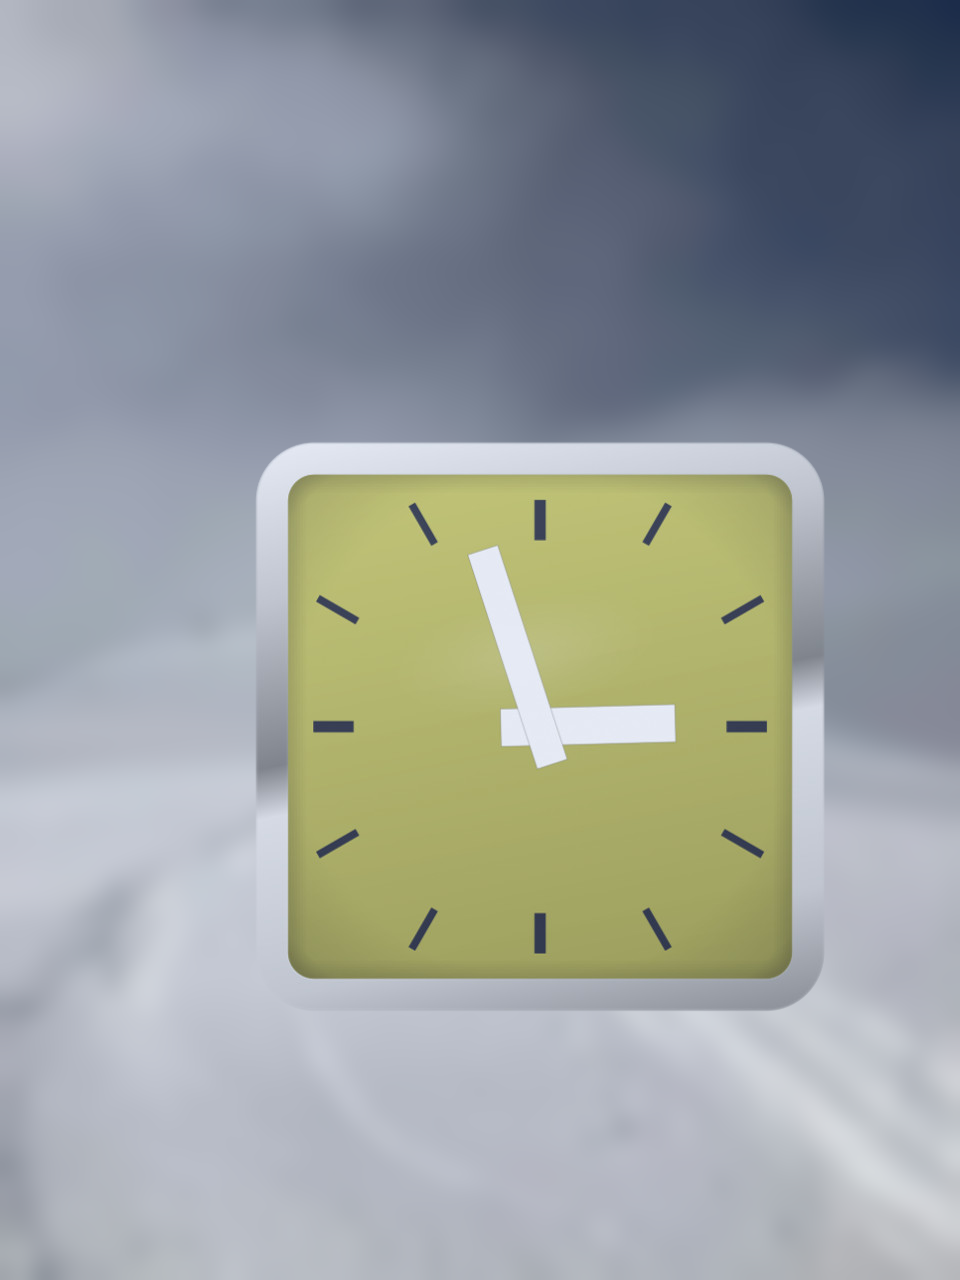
2:57
